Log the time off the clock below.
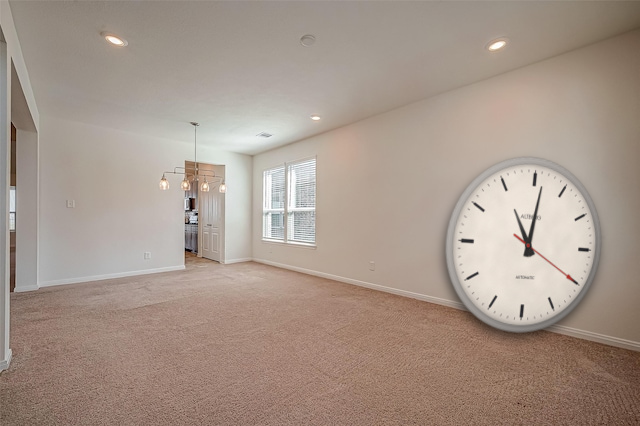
11:01:20
